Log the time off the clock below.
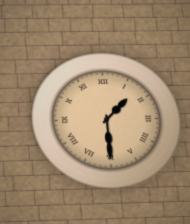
1:30
